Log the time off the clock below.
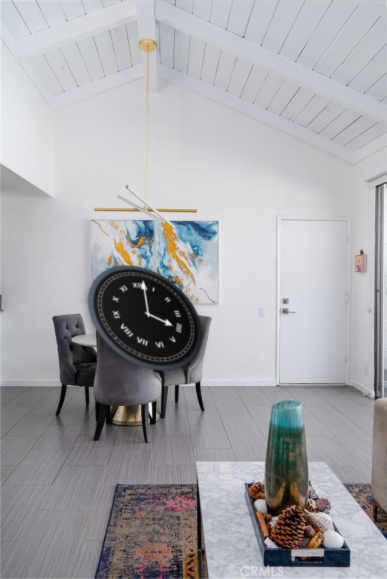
4:02
